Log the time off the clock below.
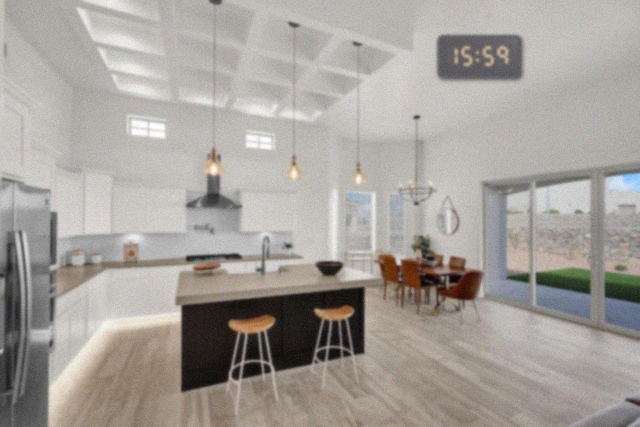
15:59
